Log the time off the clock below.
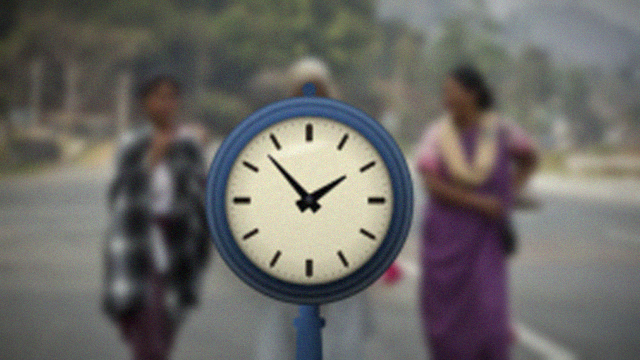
1:53
